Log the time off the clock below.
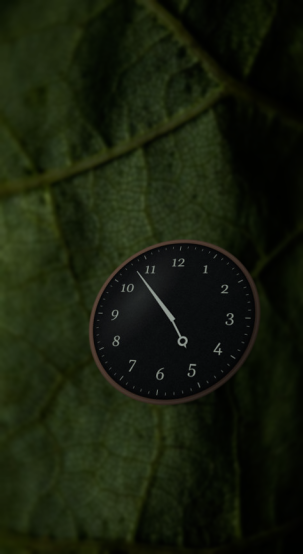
4:53
